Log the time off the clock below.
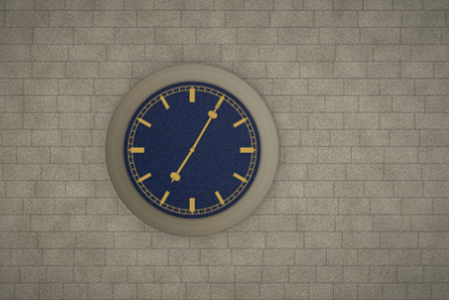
7:05
